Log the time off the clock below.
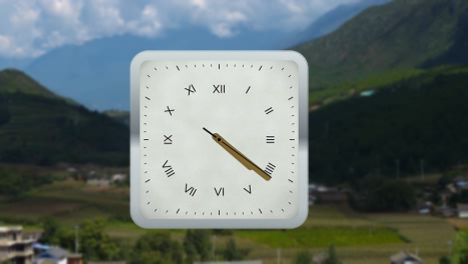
4:21:21
